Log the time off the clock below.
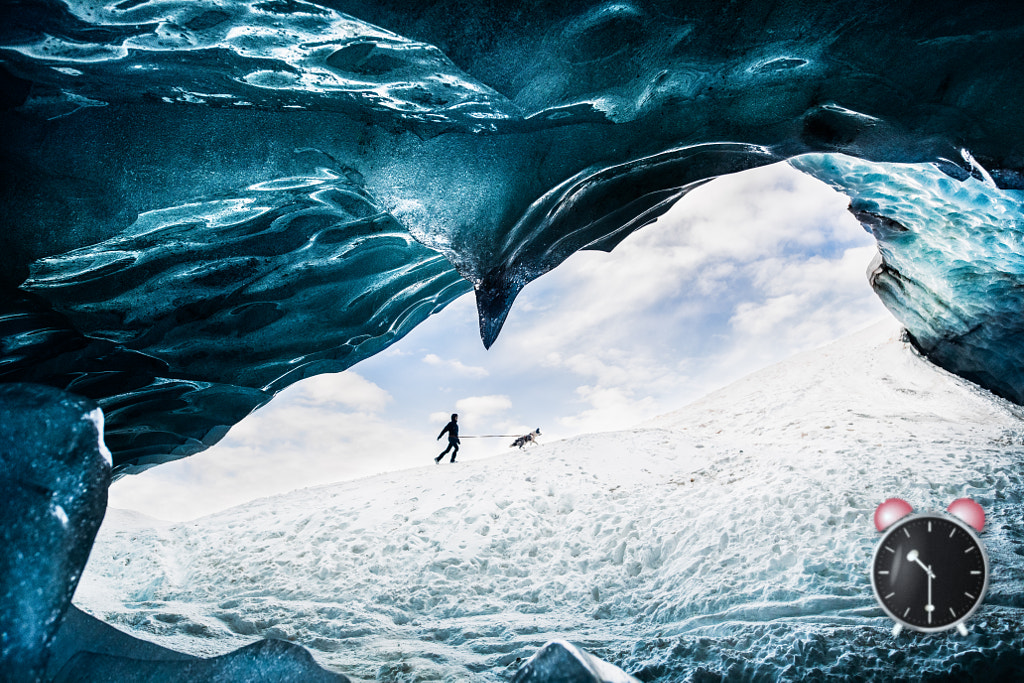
10:30
